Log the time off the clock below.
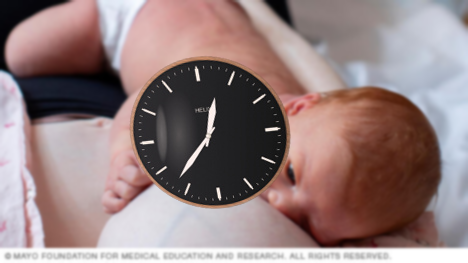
12:37
